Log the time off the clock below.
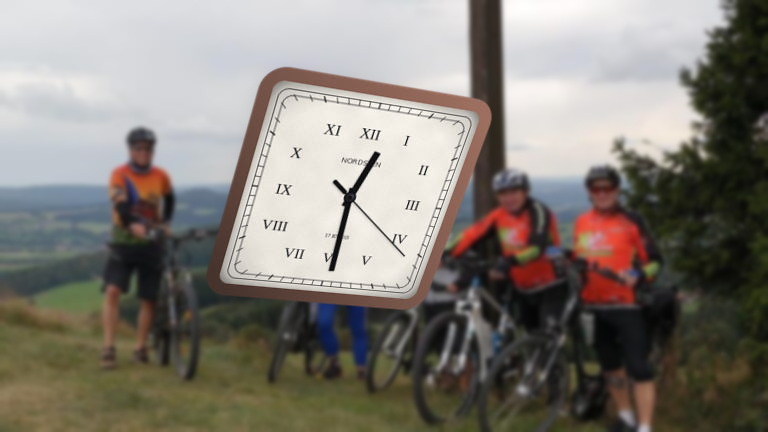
12:29:21
